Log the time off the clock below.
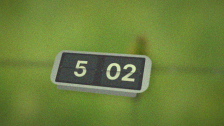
5:02
